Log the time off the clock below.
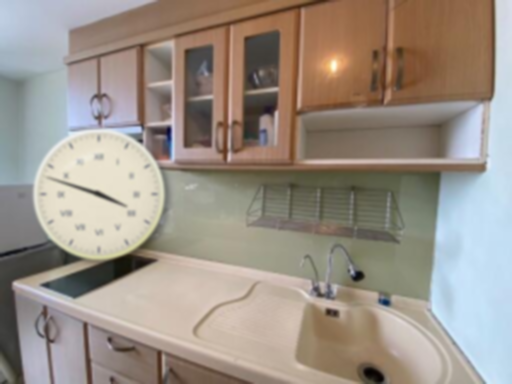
3:48
